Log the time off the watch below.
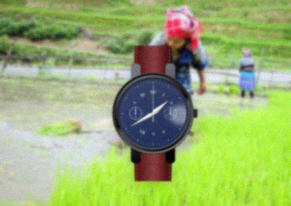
1:40
